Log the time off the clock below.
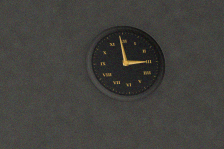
2:59
